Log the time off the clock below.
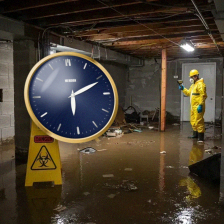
6:11
